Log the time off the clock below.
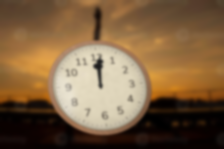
12:01
